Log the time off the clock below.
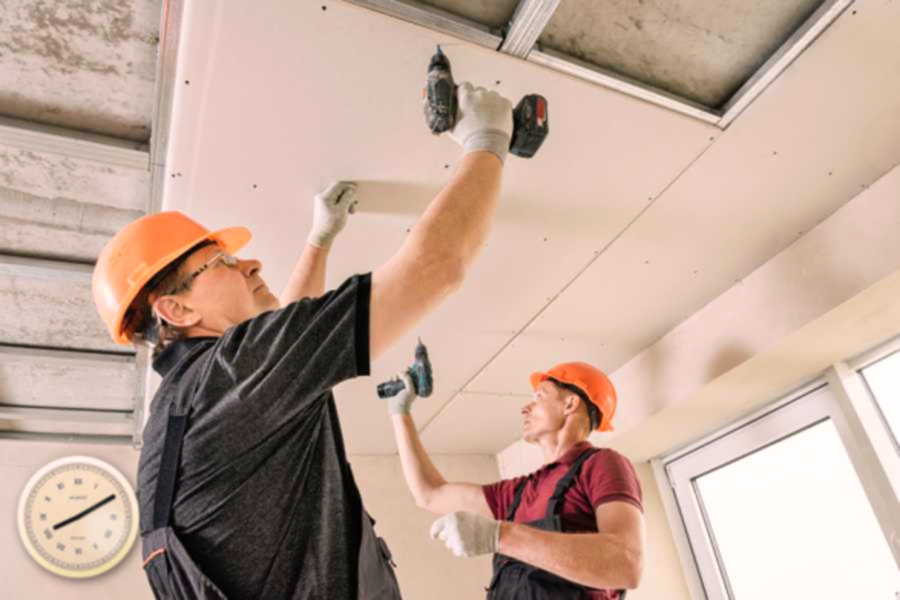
8:10
